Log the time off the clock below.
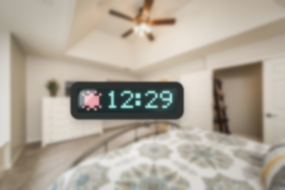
12:29
